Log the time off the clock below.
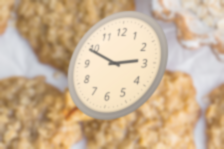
2:49
